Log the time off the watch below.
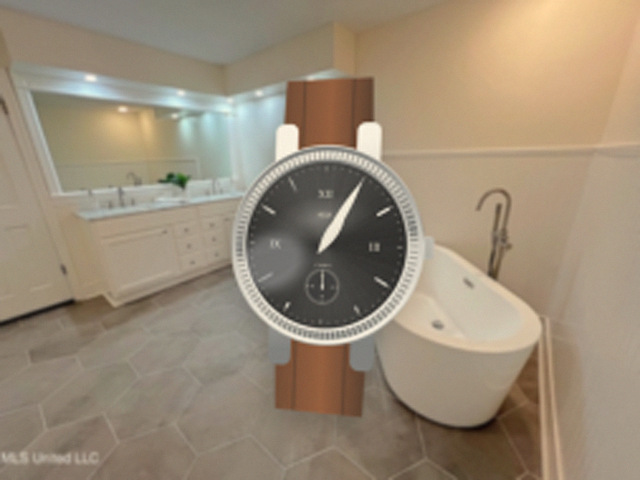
1:05
